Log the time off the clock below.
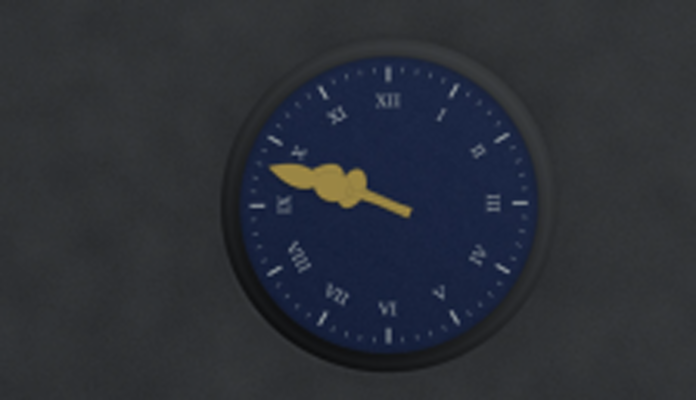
9:48
